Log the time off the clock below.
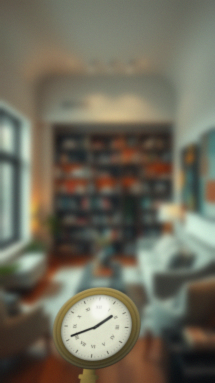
1:41
